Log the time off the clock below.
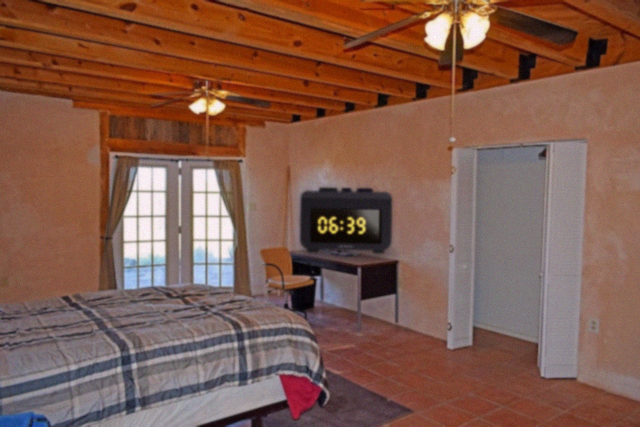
6:39
